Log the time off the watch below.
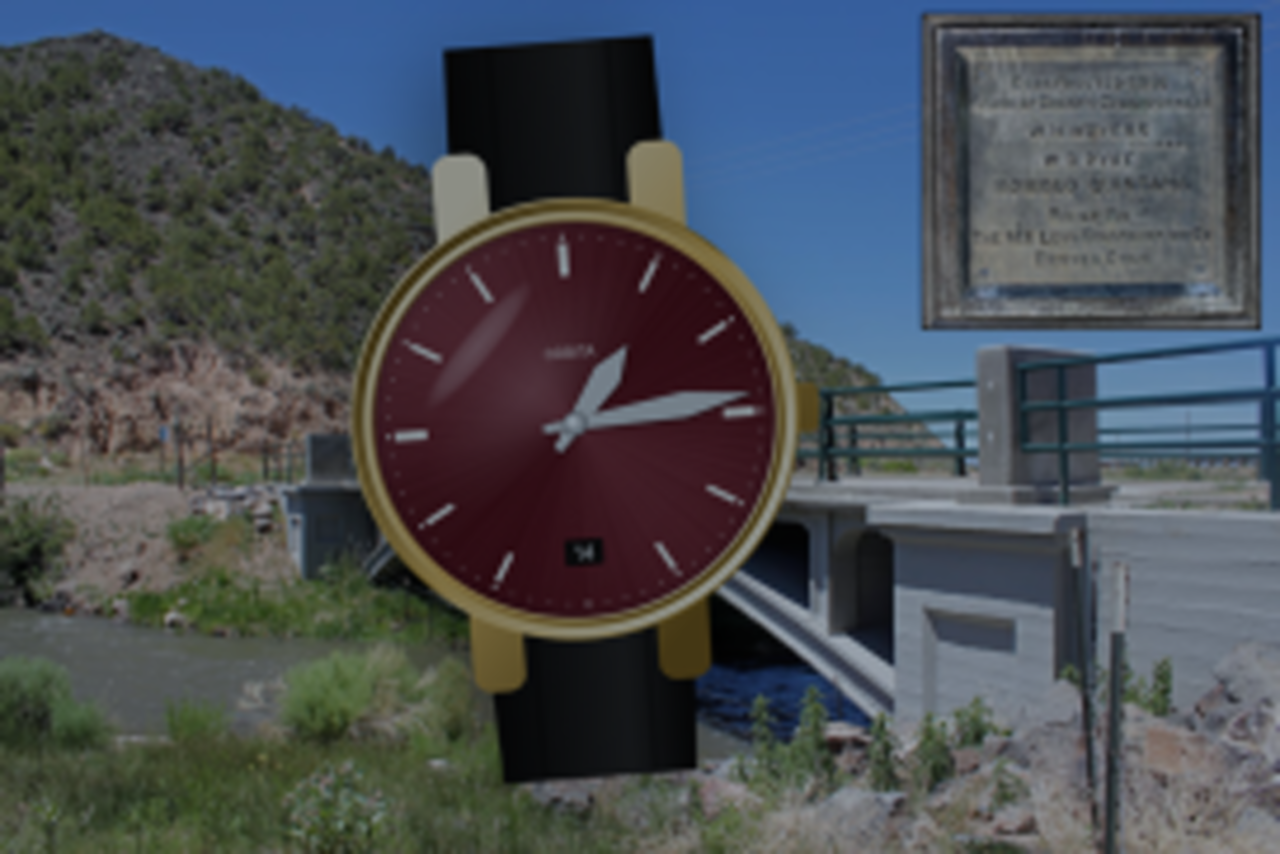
1:14
